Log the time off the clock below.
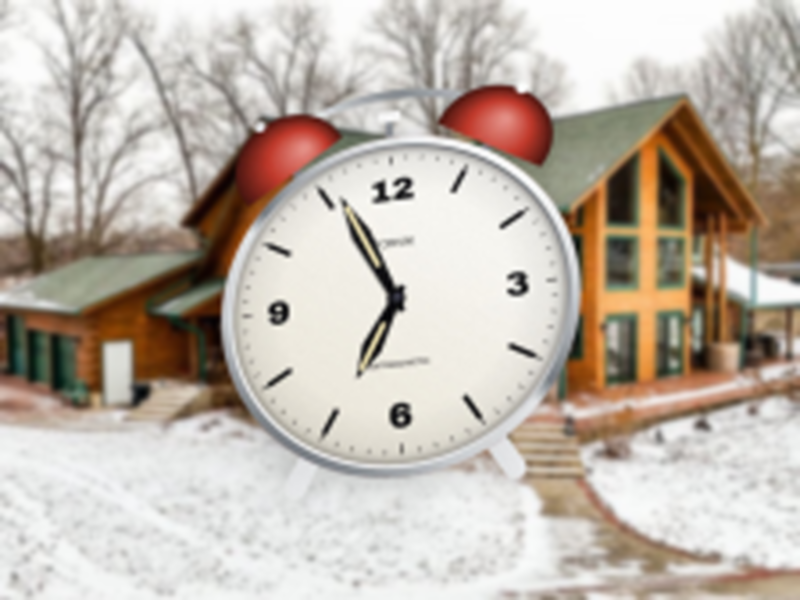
6:56
